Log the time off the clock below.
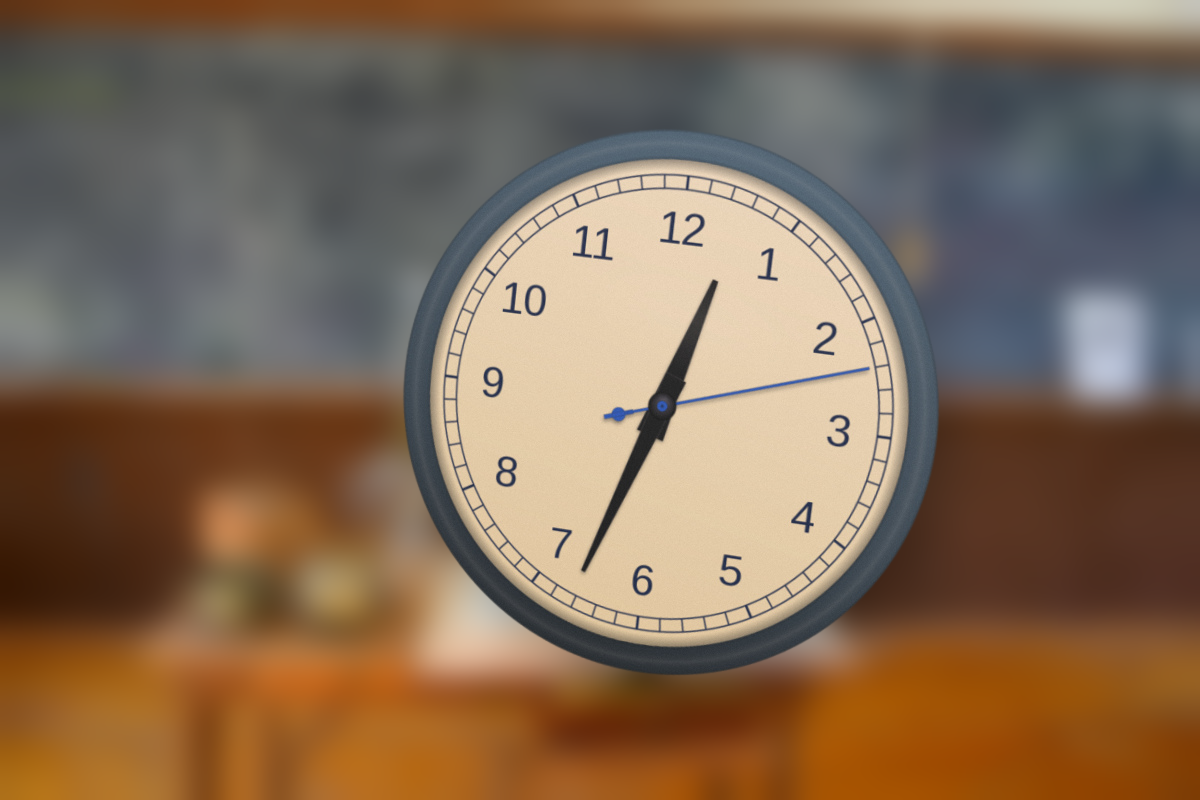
12:33:12
